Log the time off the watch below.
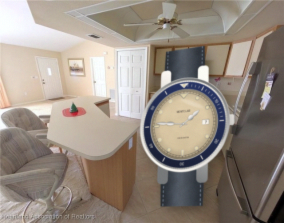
1:46
